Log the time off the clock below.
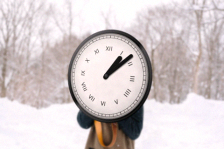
1:08
